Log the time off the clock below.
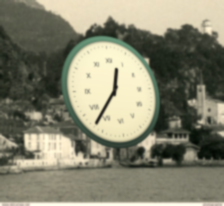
12:37
